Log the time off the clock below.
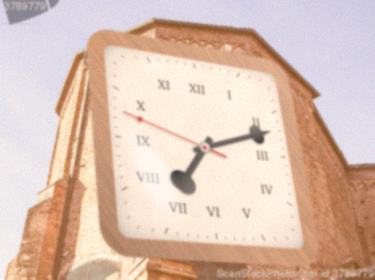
7:11:48
